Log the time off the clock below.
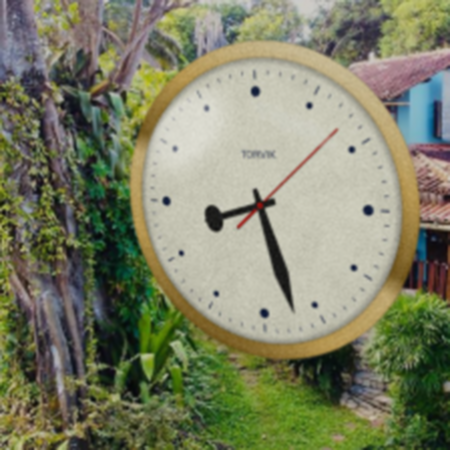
8:27:08
